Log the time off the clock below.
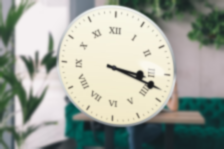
3:18
